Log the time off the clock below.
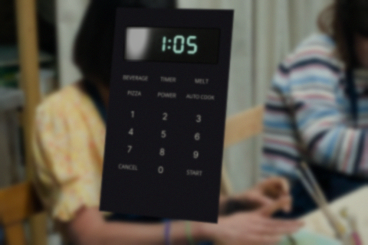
1:05
